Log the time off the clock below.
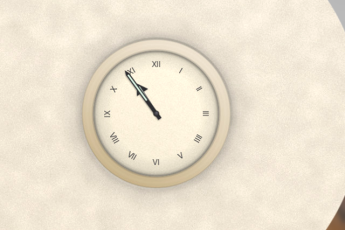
10:54
